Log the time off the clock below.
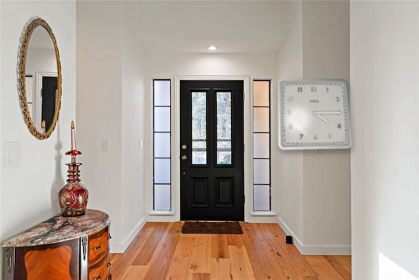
4:15
